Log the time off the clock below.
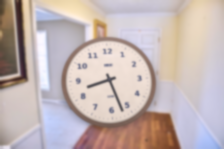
8:27
